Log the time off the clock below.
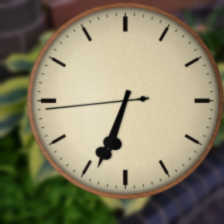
6:33:44
